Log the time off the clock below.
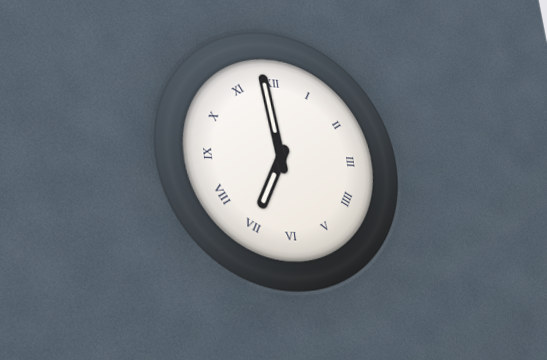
6:59
